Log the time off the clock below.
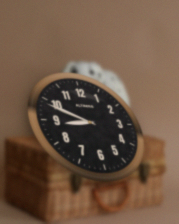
8:49
